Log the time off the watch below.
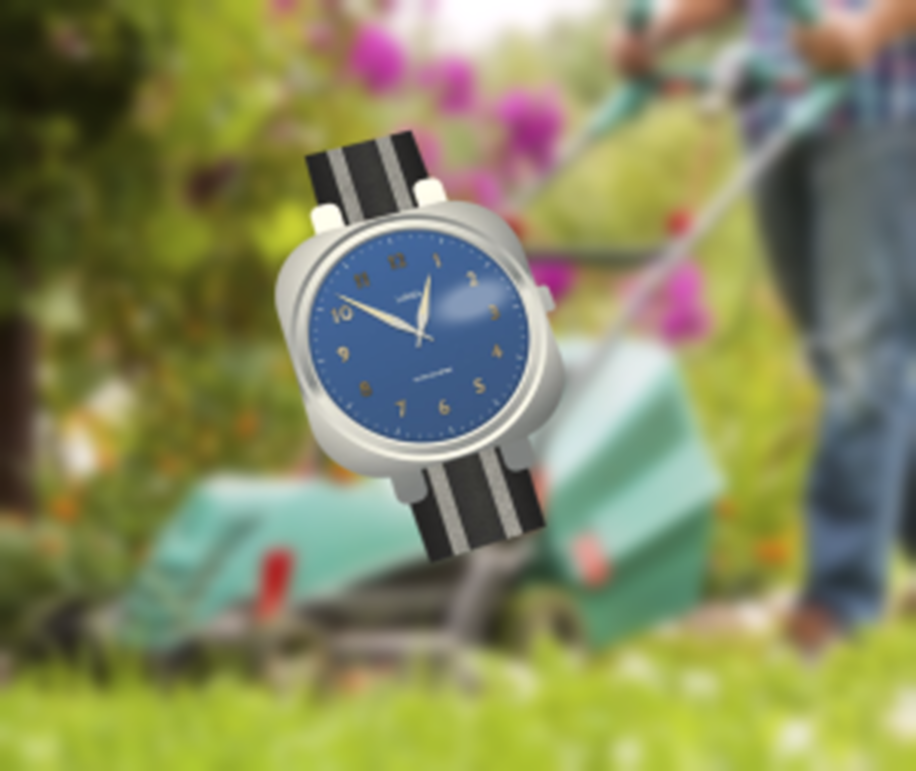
12:52
